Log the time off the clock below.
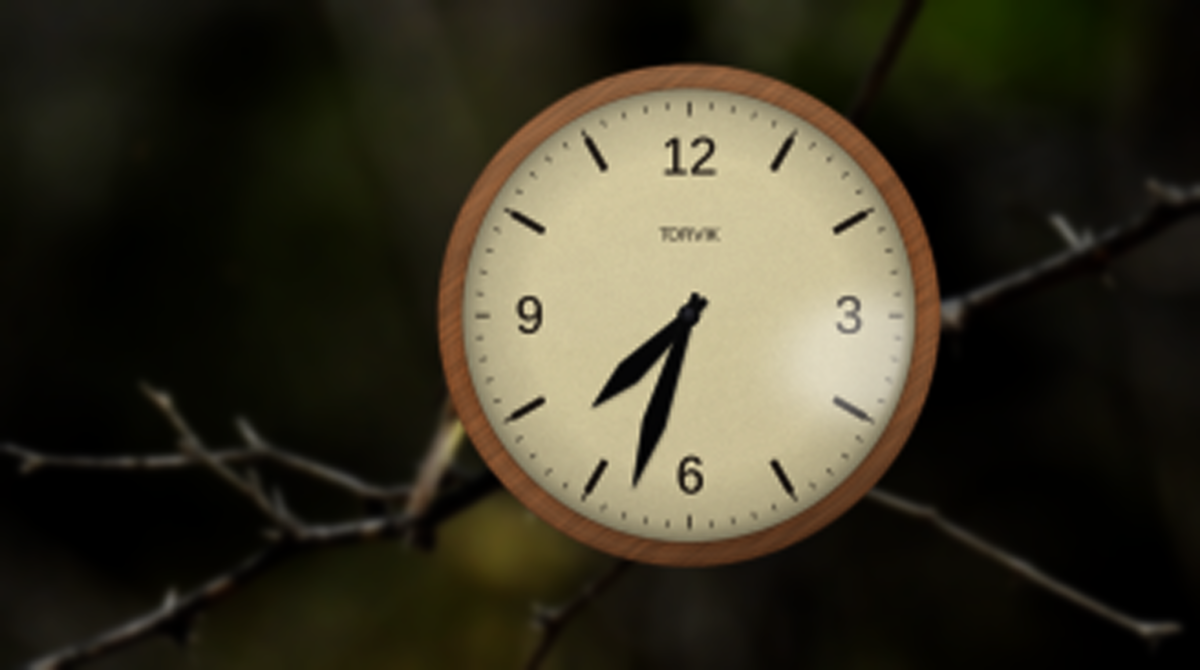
7:33
